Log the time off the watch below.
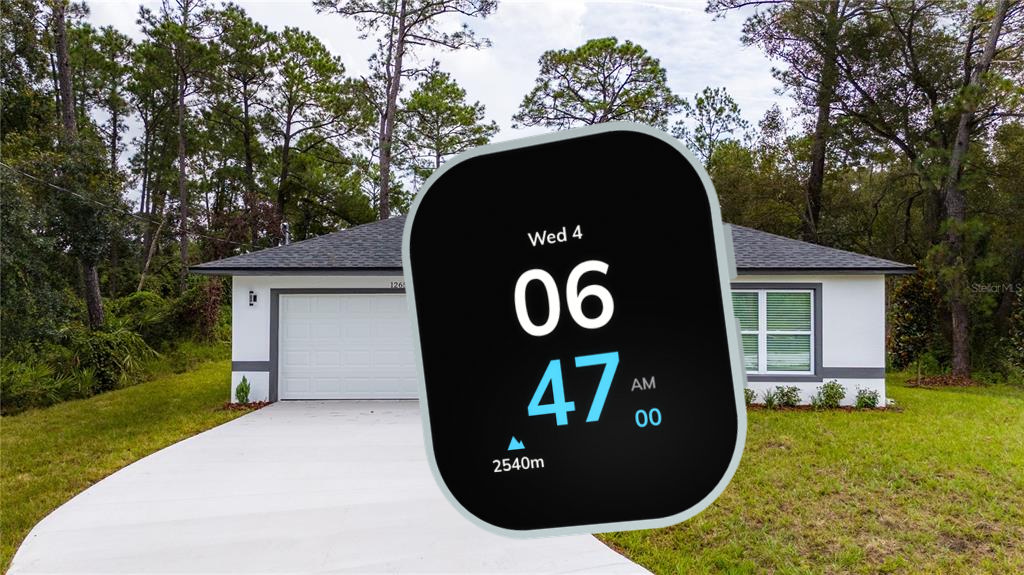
6:47:00
